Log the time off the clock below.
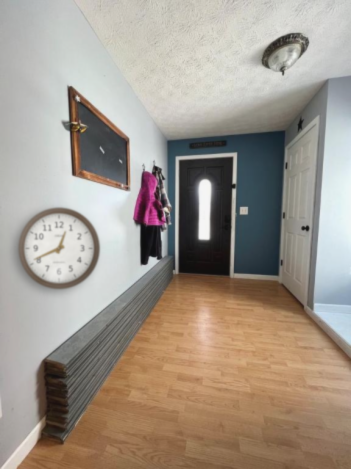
12:41
